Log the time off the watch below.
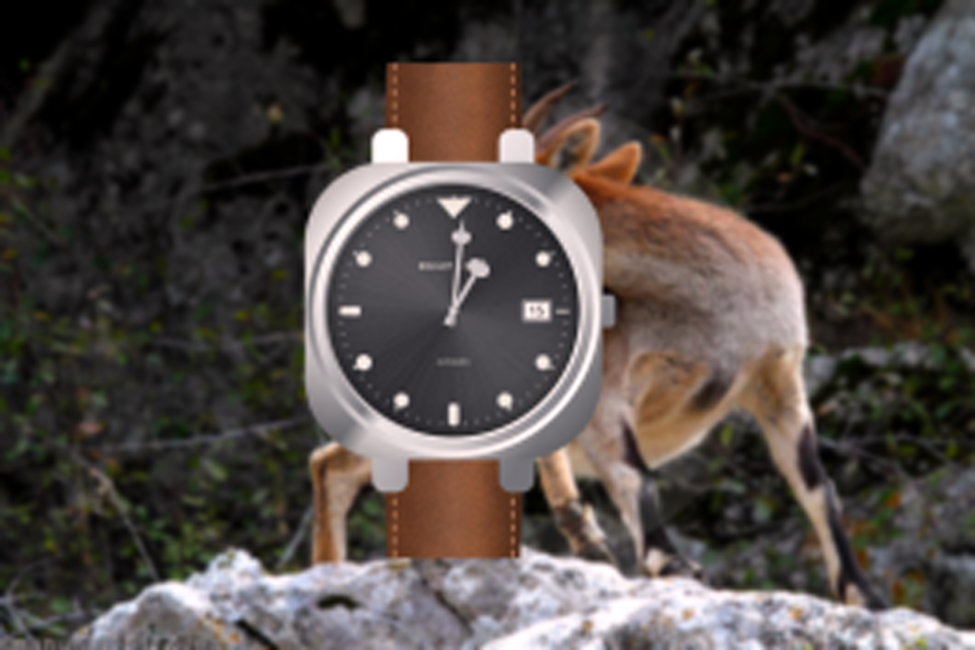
1:01
